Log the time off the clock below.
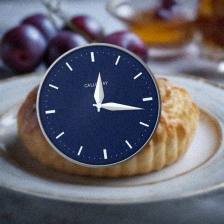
12:17
